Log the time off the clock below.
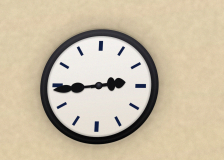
2:44
